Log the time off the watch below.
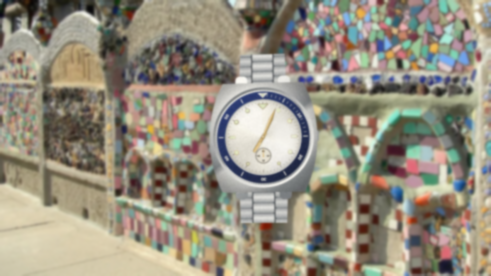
7:04
